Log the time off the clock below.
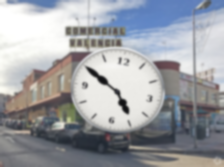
4:50
